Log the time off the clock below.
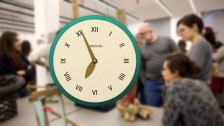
6:56
